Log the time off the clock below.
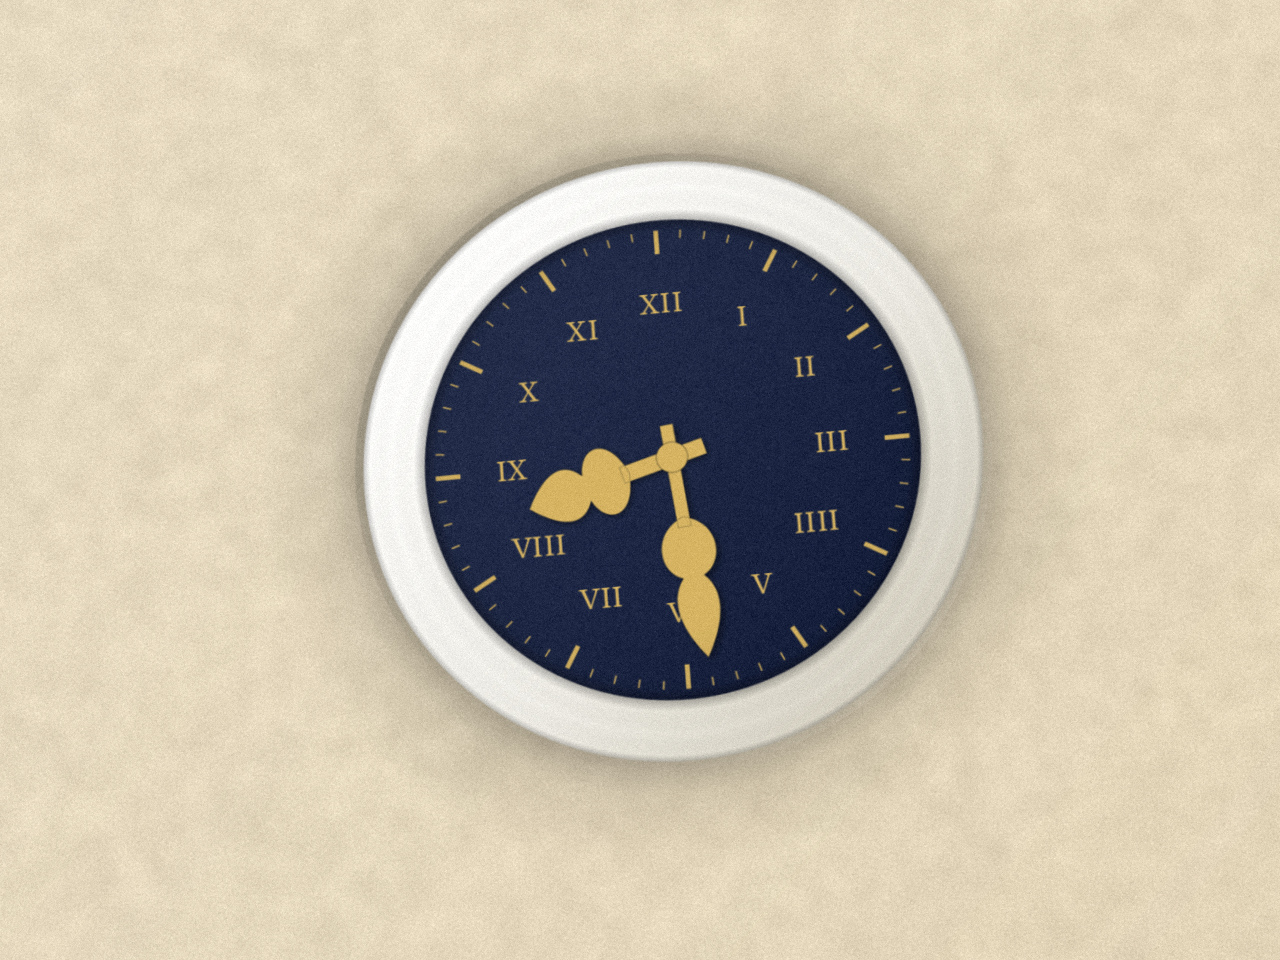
8:29
